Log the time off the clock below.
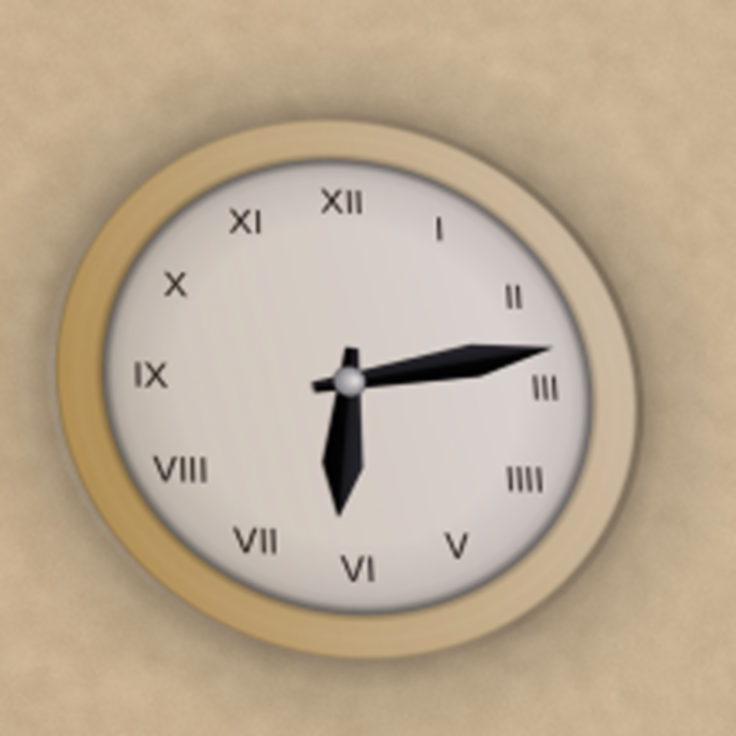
6:13
